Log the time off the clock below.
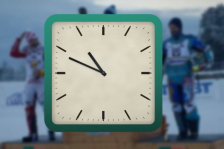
10:49
